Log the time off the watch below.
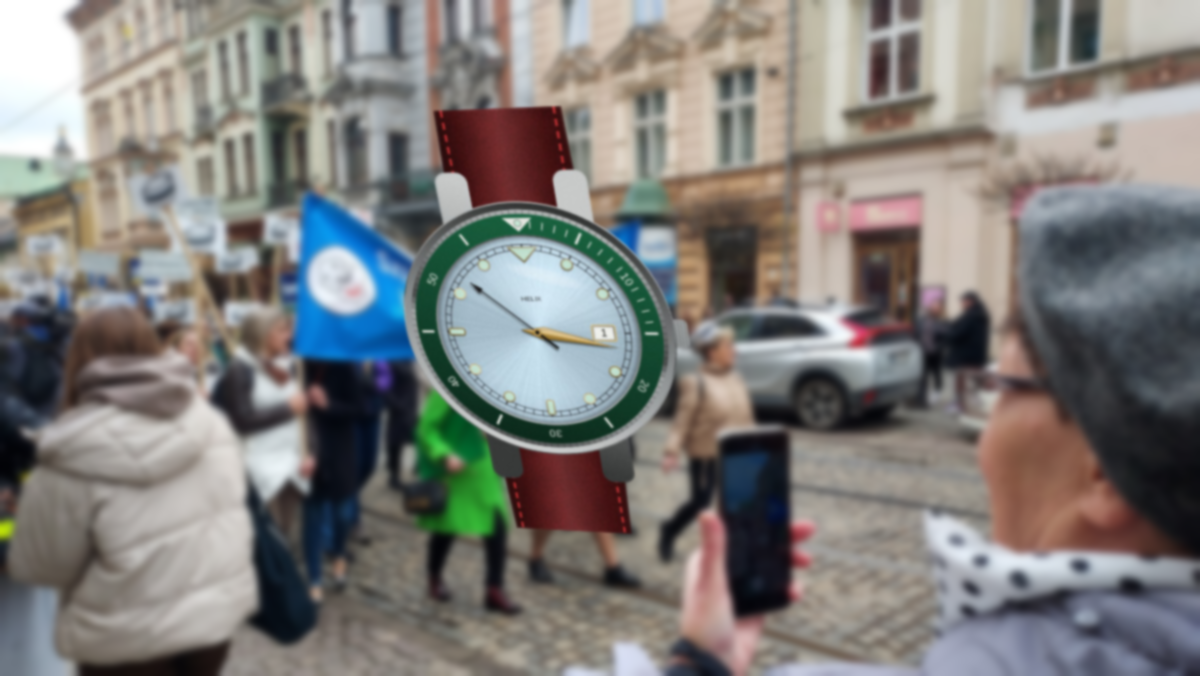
3:16:52
